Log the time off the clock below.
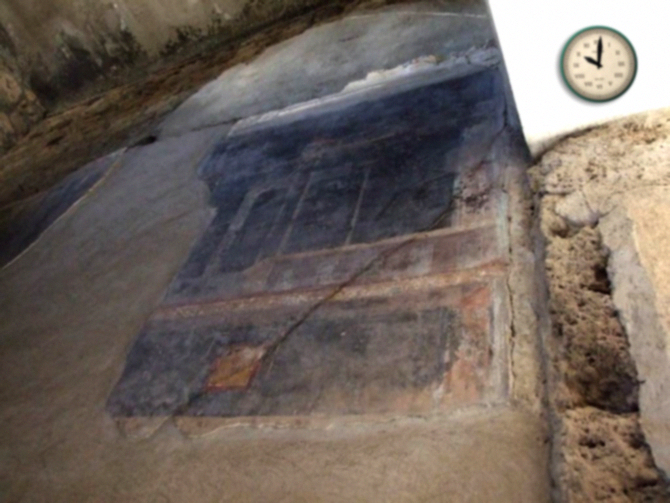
10:01
